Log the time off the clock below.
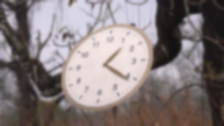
1:21
